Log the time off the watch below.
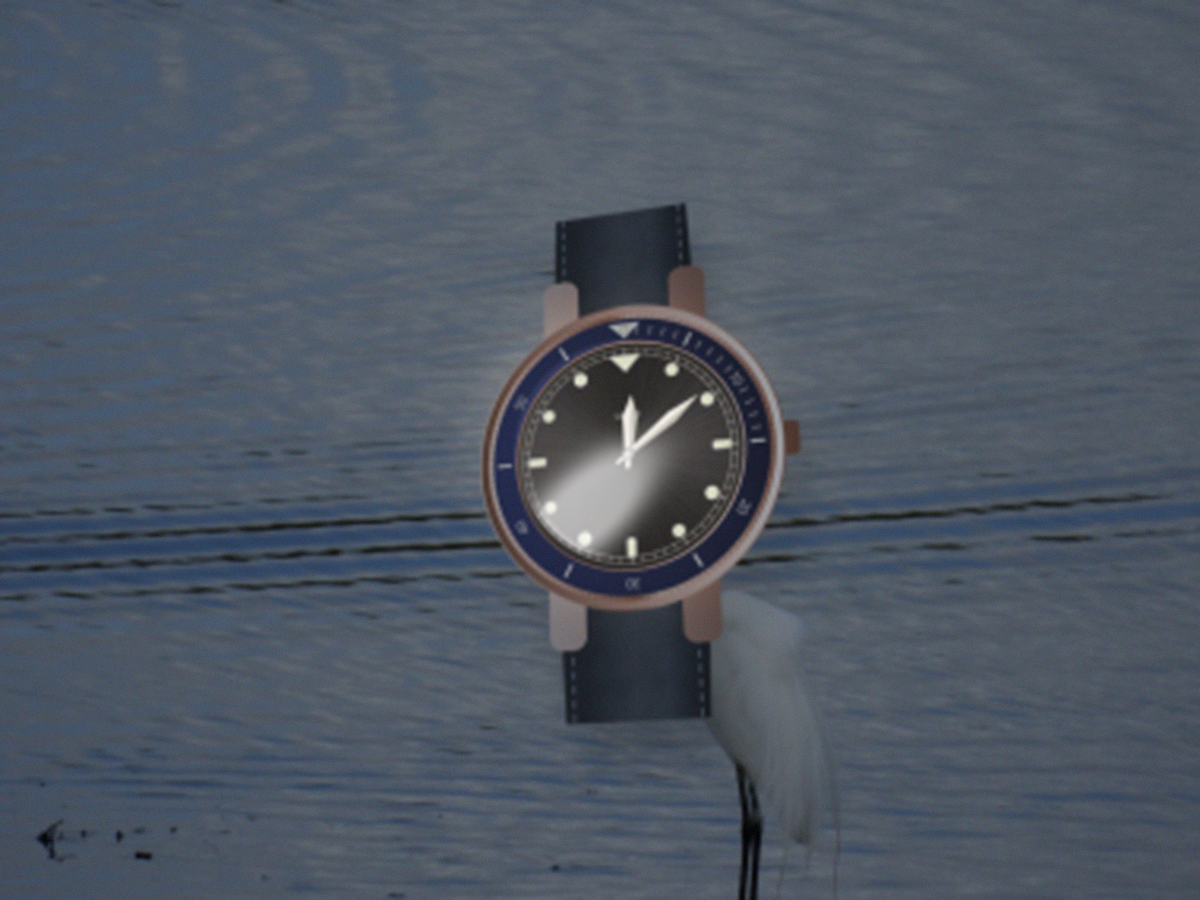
12:09
